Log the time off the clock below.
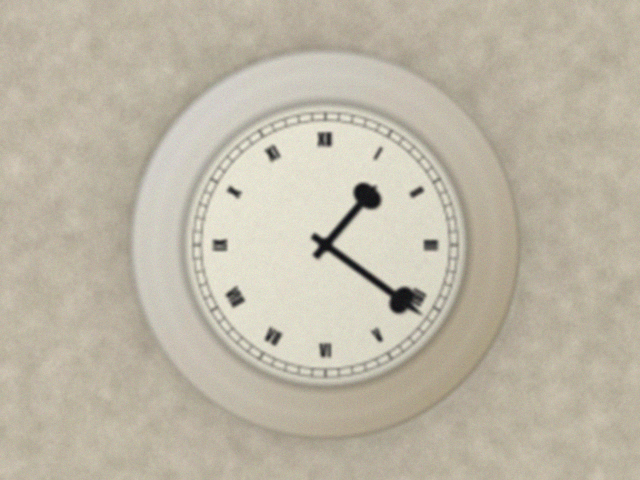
1:21
